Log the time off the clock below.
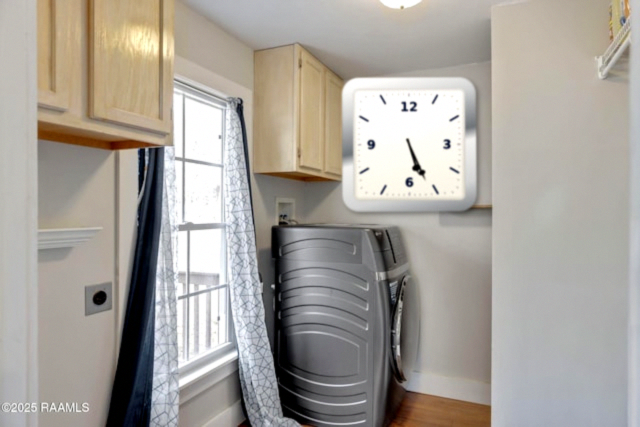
5:26
